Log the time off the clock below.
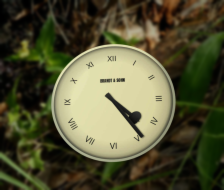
4:24
